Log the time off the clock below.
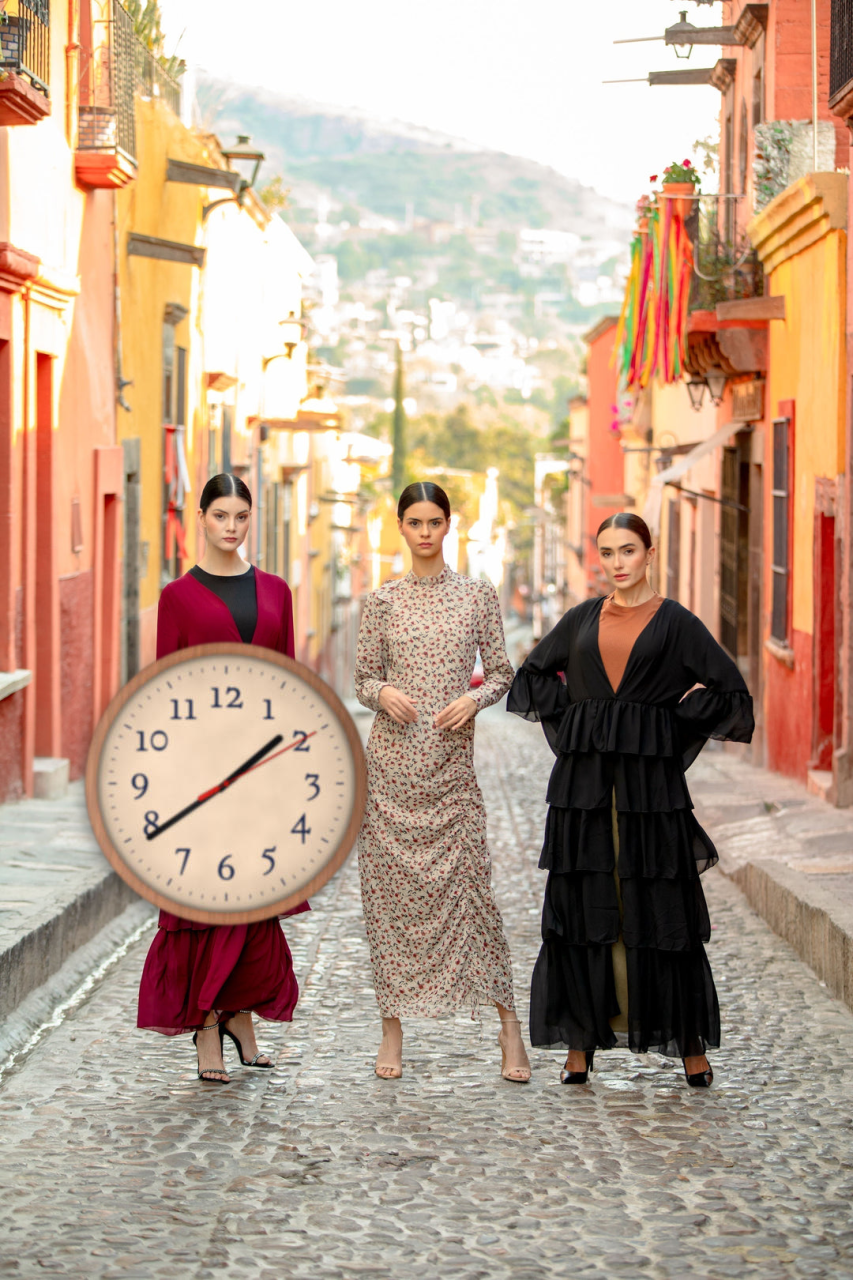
1:39:10
